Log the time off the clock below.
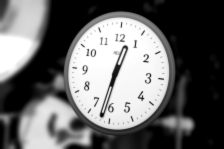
12:32
